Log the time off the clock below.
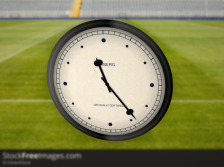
11:24
